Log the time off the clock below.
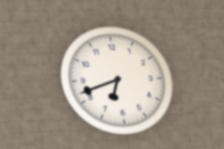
6:42
